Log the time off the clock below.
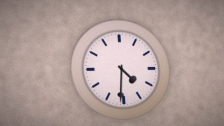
4:31
